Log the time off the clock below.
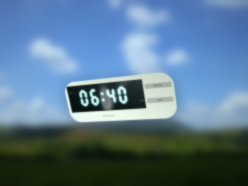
6:40
